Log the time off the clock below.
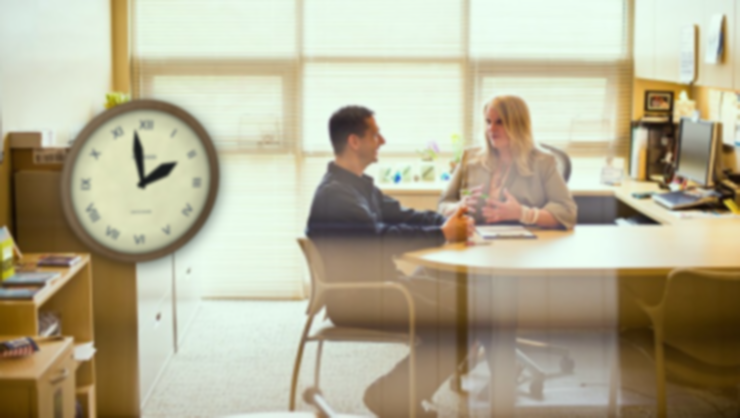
1:58
